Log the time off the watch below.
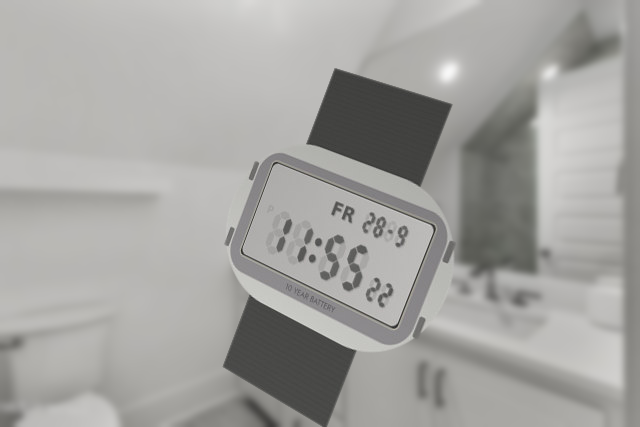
11:55:22
